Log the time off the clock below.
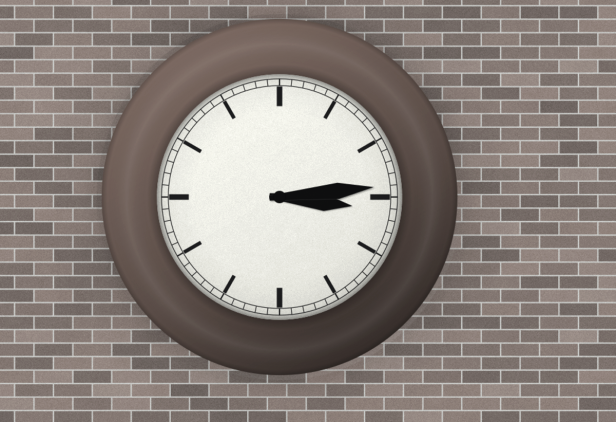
3:14
